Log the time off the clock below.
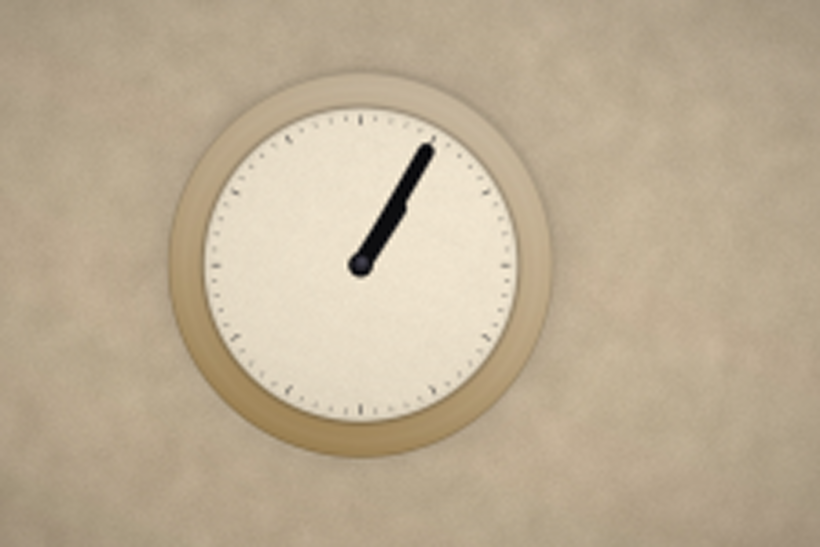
1:05
